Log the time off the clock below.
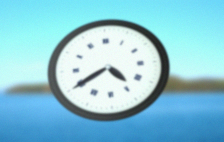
4:40
